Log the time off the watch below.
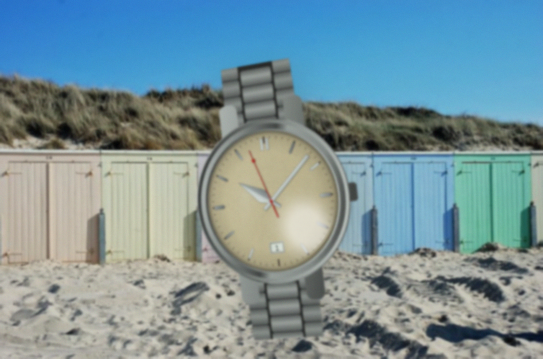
10:07:57
